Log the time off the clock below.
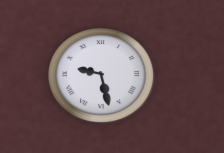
9:28
